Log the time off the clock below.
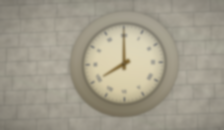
8:00
